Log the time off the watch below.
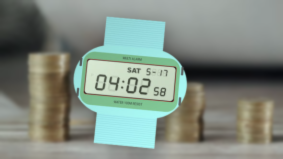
4:02
